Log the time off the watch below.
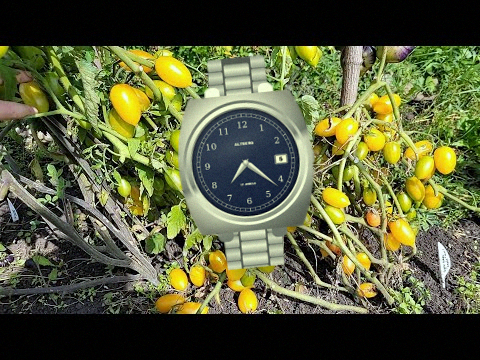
7:22
